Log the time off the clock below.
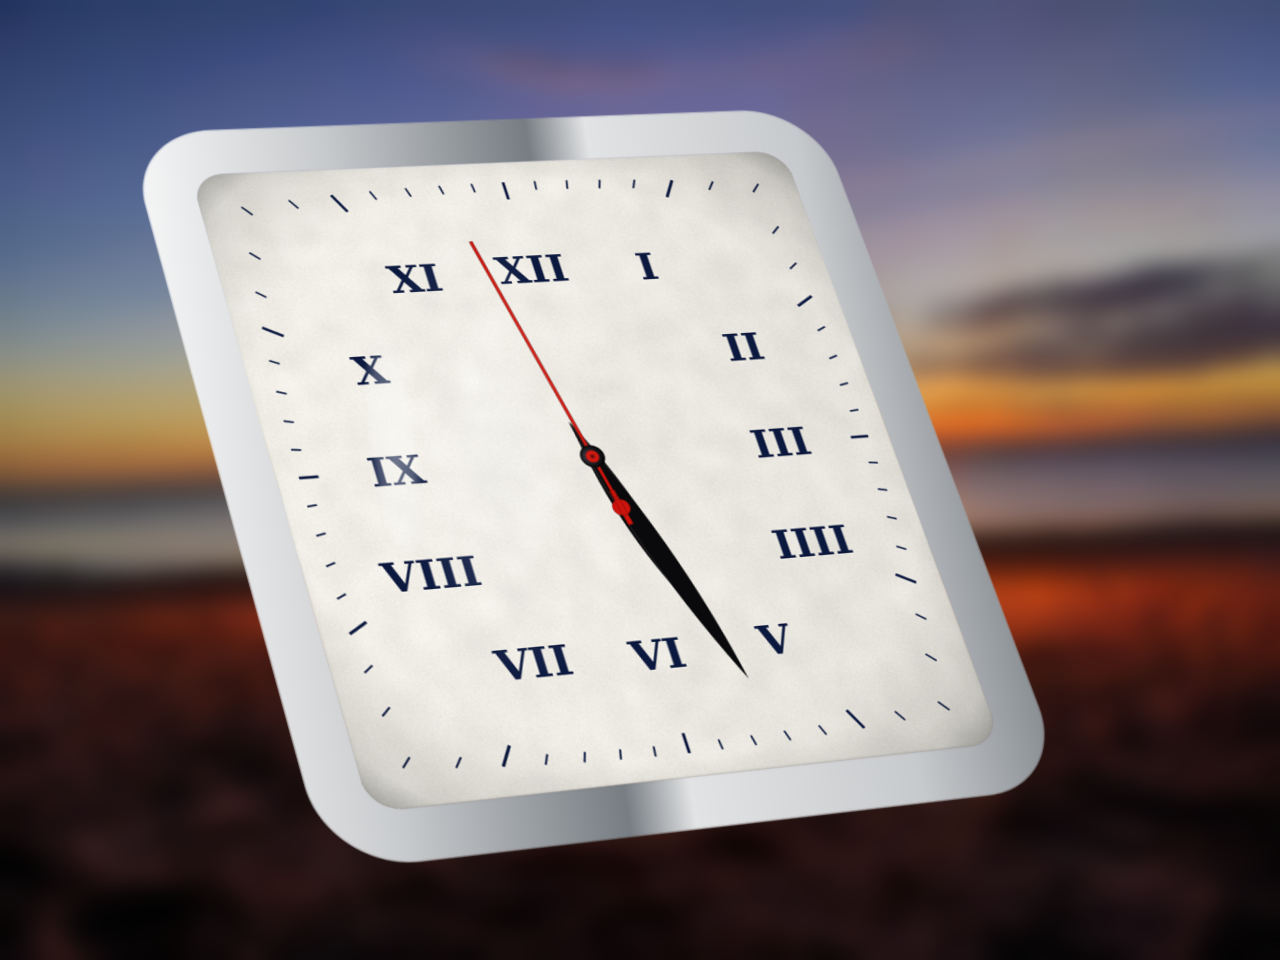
5:26:58
